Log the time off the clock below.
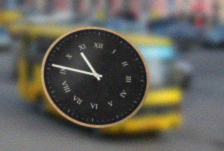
10:46
